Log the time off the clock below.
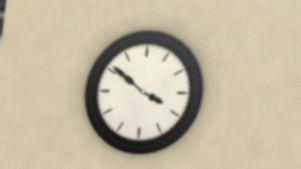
3:51
